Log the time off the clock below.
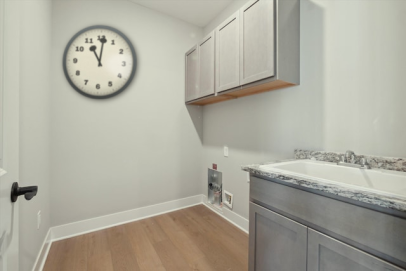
11:01
